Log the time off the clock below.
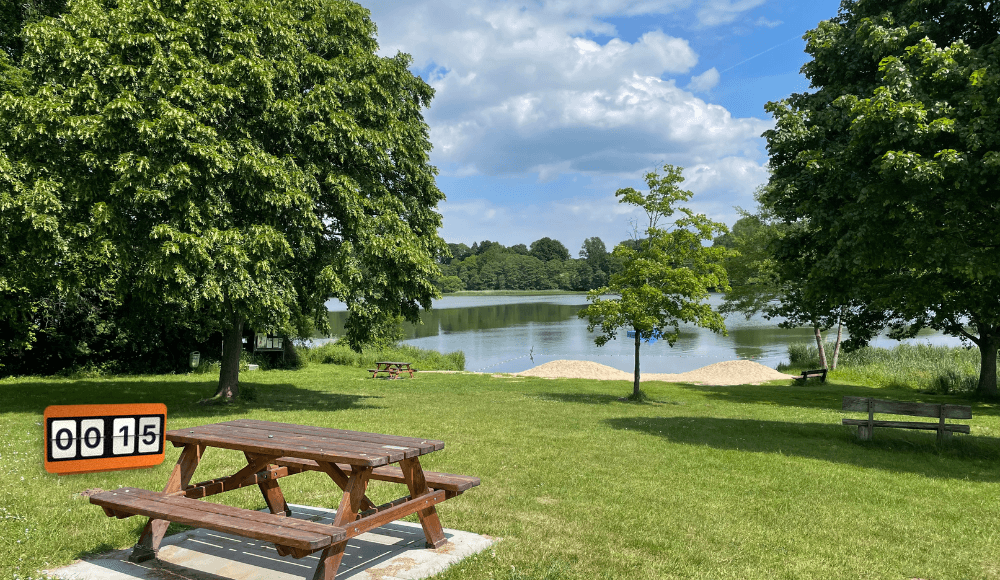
0:15
